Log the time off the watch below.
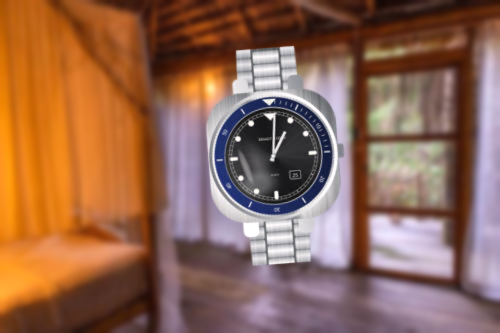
1:01
